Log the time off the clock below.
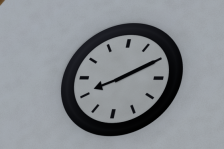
8:10
